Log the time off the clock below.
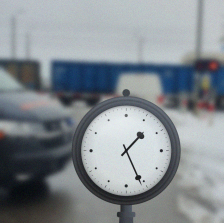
1:26
